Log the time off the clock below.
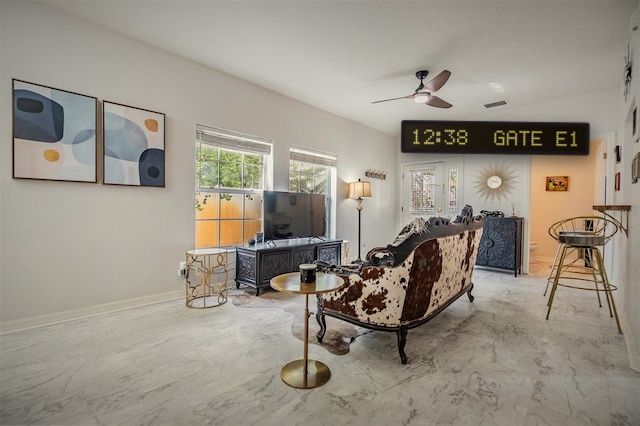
12:38
